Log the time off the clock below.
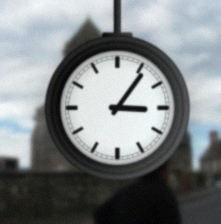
3:06
